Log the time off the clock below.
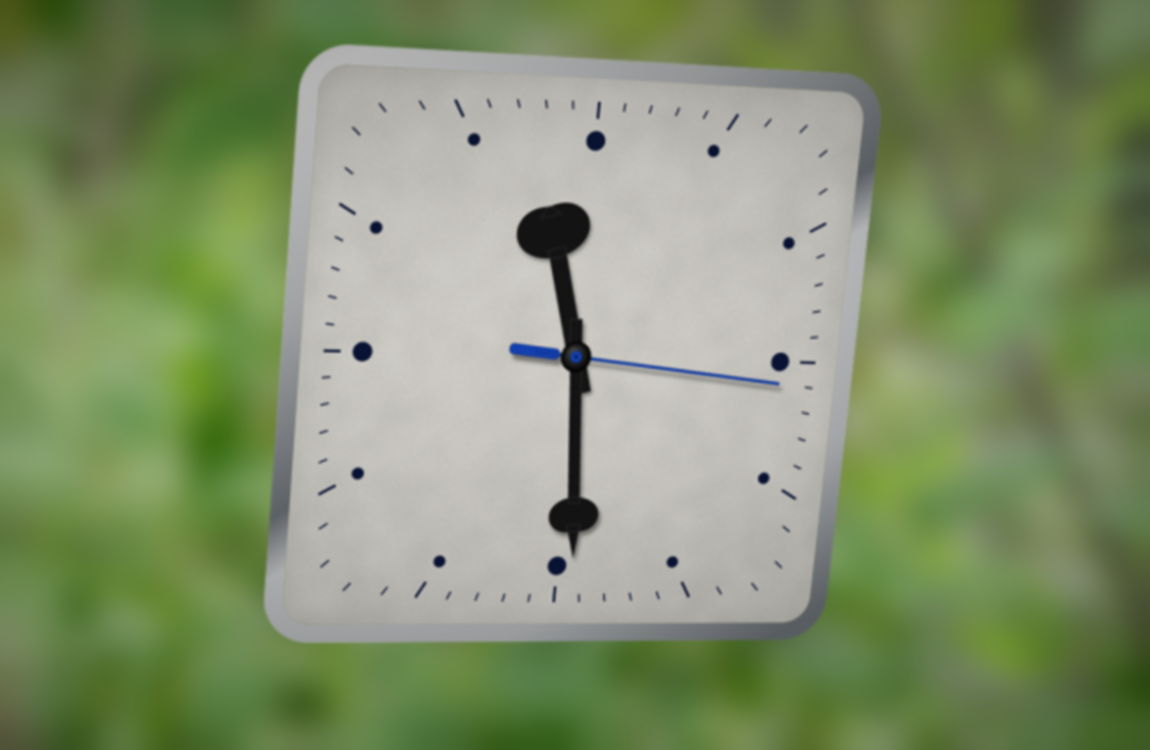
11:29:16
